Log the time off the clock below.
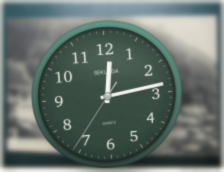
12:13:36
